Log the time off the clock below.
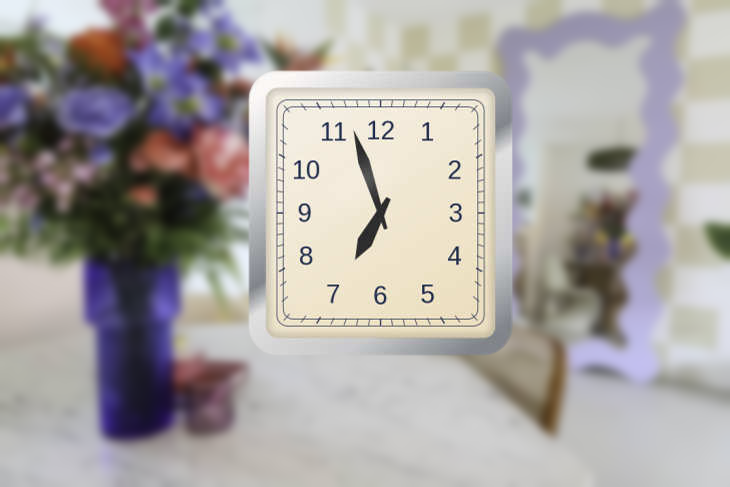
6:57
